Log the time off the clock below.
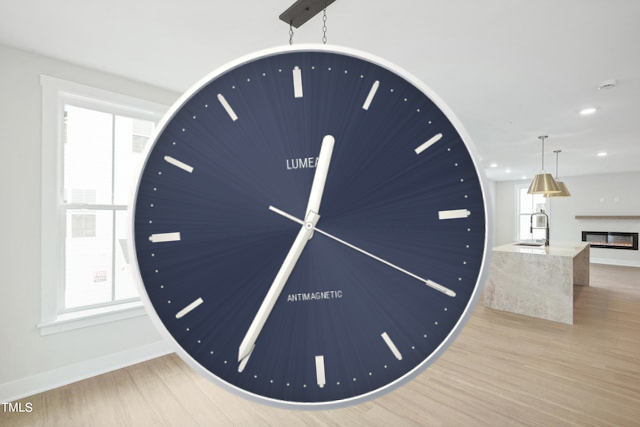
12:35:20
